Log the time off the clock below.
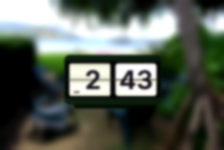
2:43
